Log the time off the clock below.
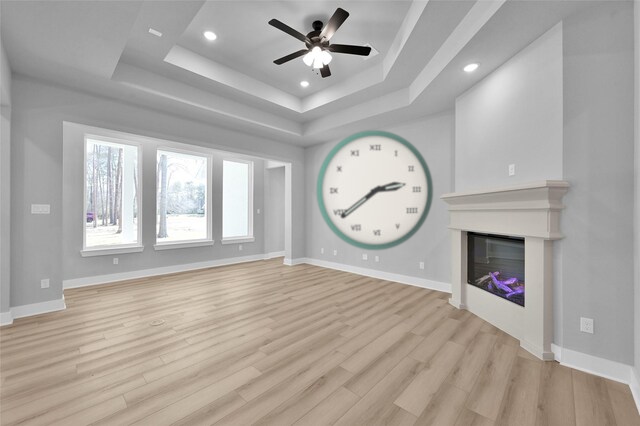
2:39
